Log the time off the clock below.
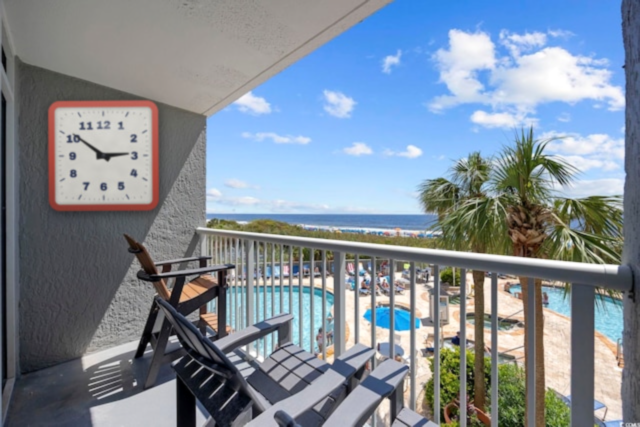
2:51
